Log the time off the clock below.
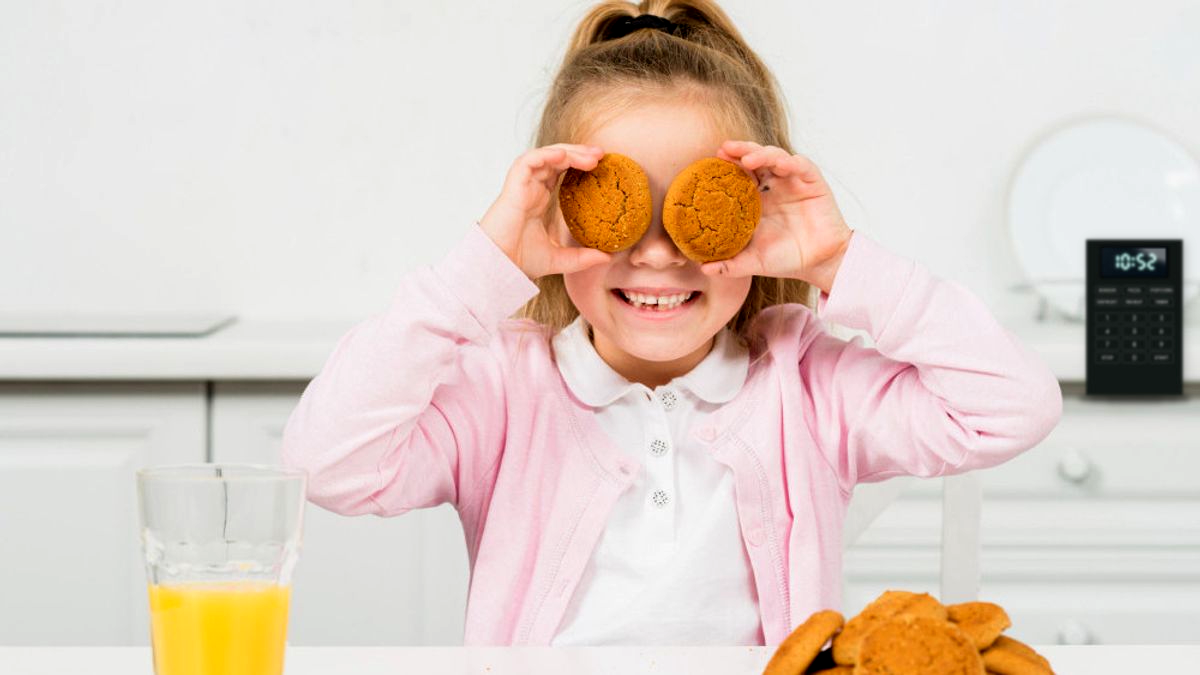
10:52
